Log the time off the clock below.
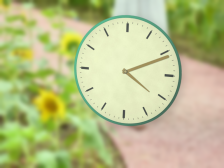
4:11
